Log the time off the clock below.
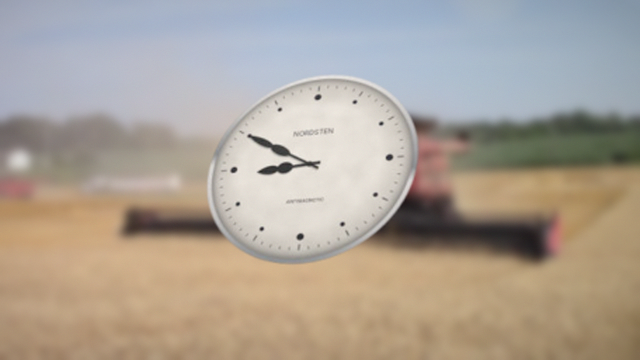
8:50
